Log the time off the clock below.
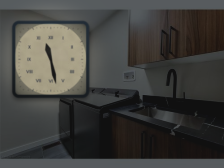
11:28
